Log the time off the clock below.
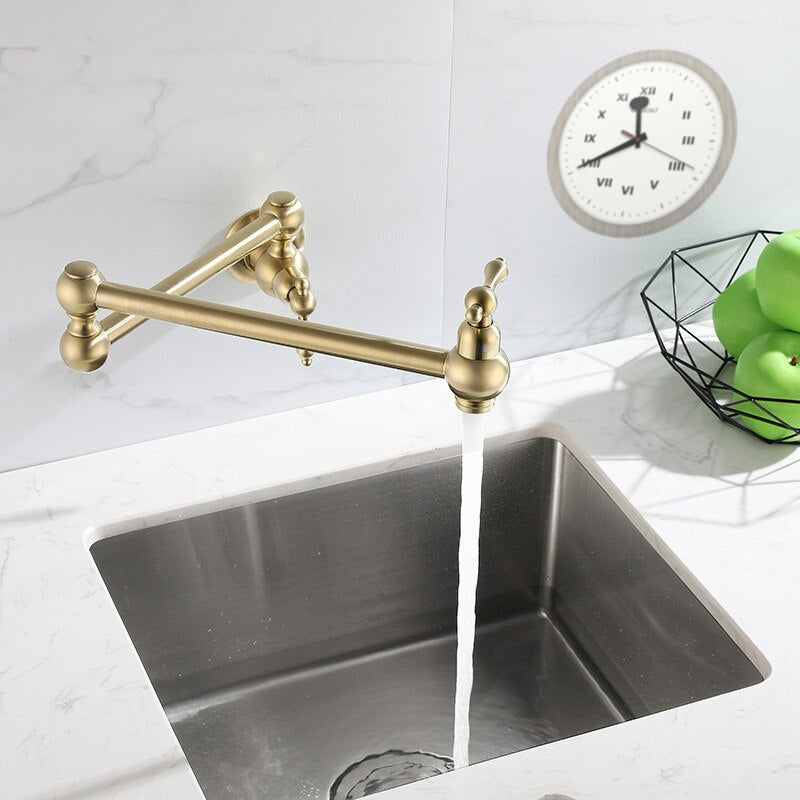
11:40:19
